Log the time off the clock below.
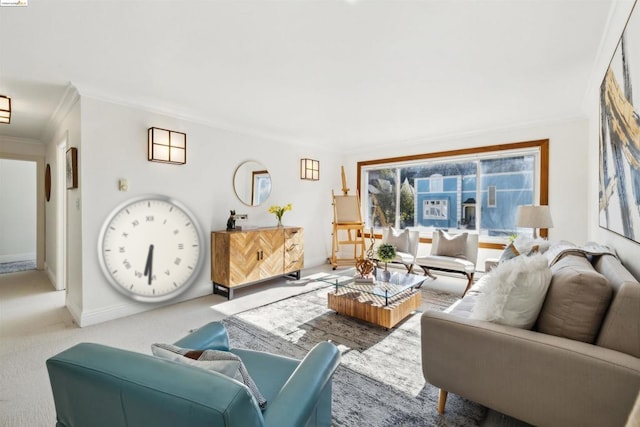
6:31
